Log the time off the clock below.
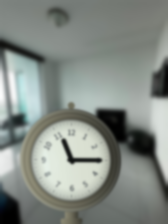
11:15
